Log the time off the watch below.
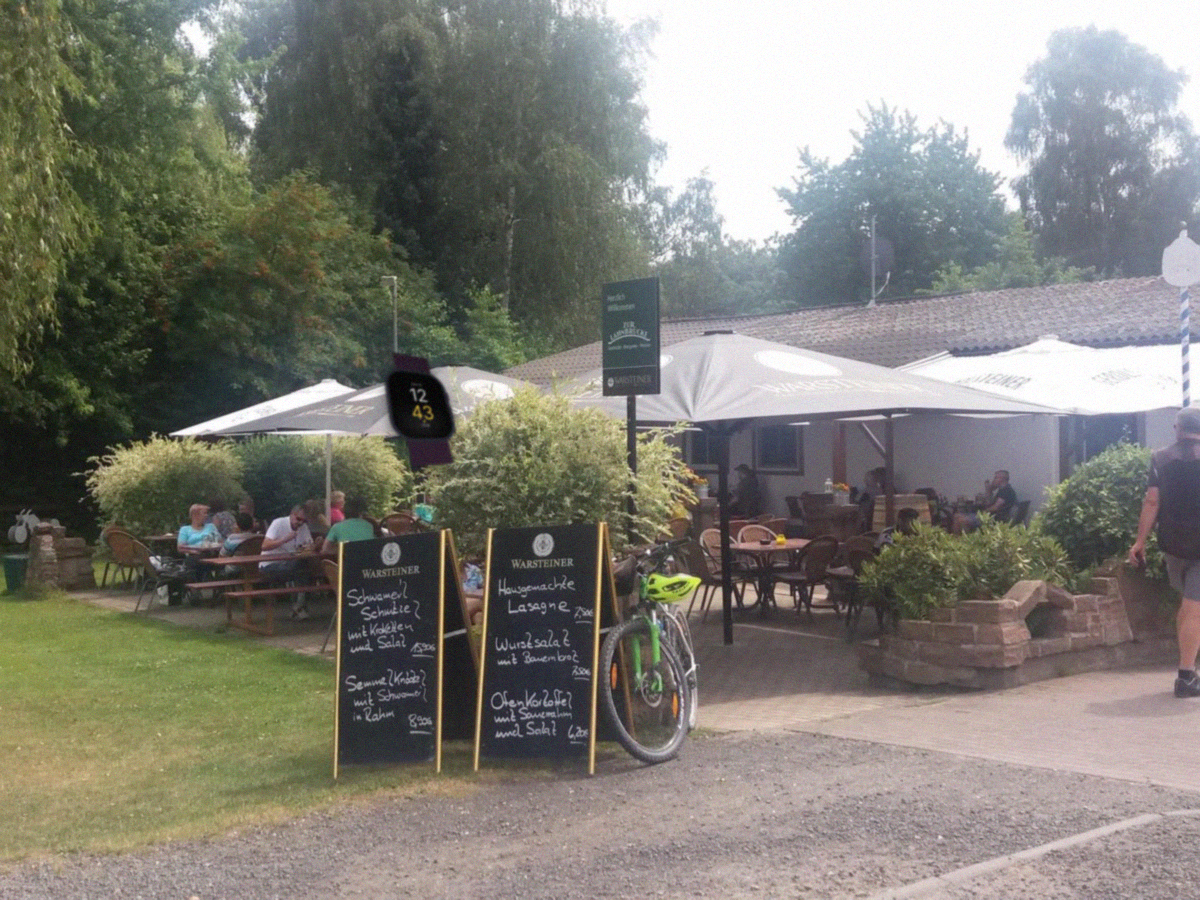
12:43
